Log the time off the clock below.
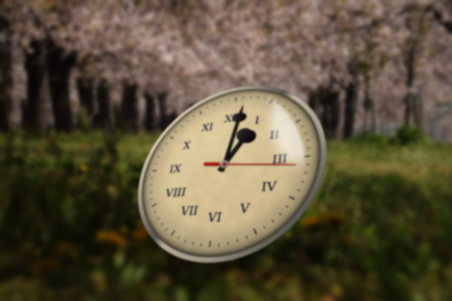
1:01:16
